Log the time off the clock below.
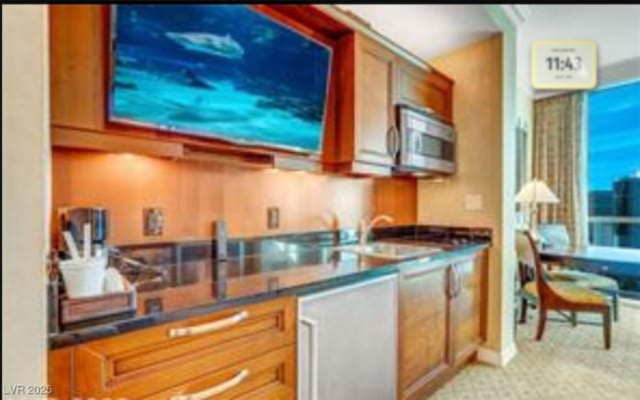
11:43
